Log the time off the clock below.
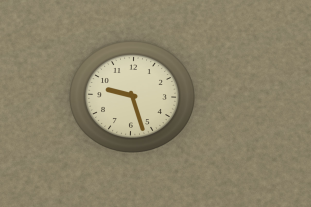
9:27
